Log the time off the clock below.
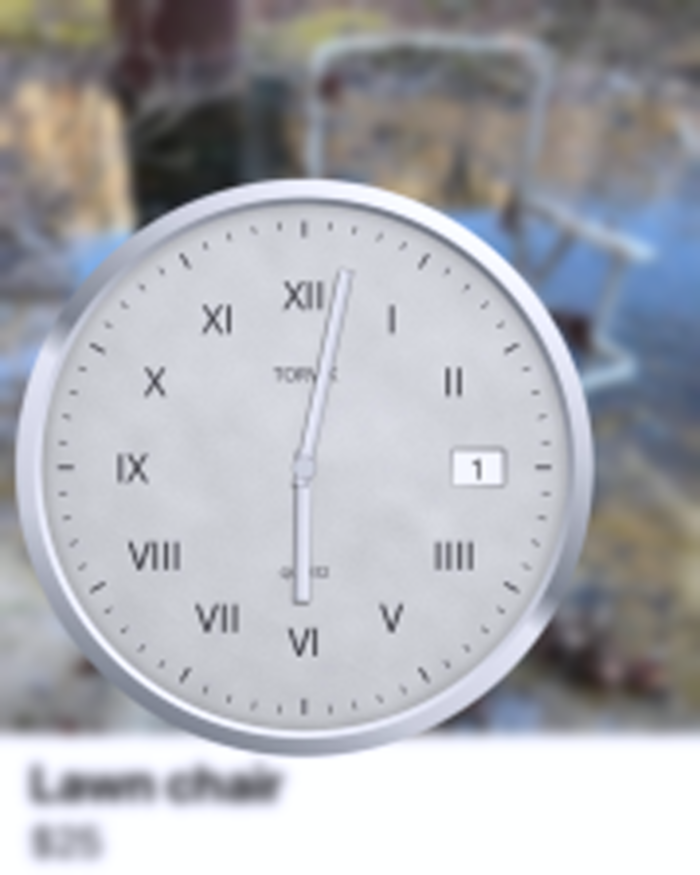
6:02
